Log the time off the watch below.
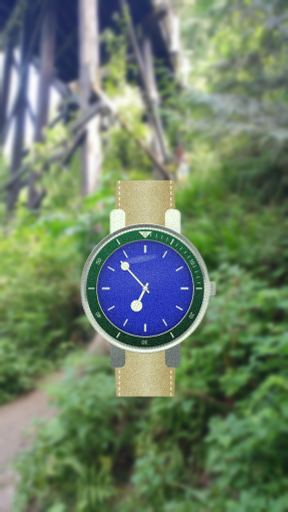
6:53
